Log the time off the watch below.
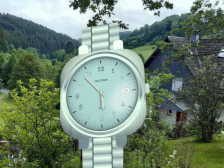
5:53
